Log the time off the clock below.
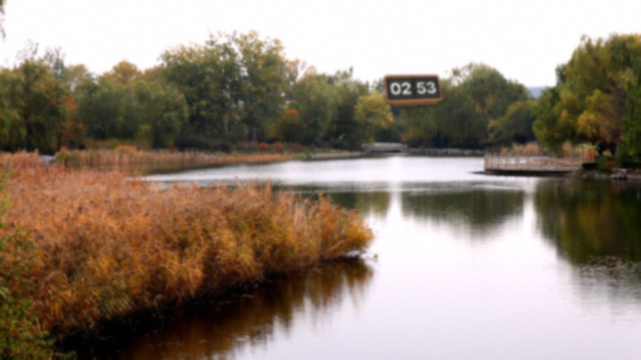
2:53
